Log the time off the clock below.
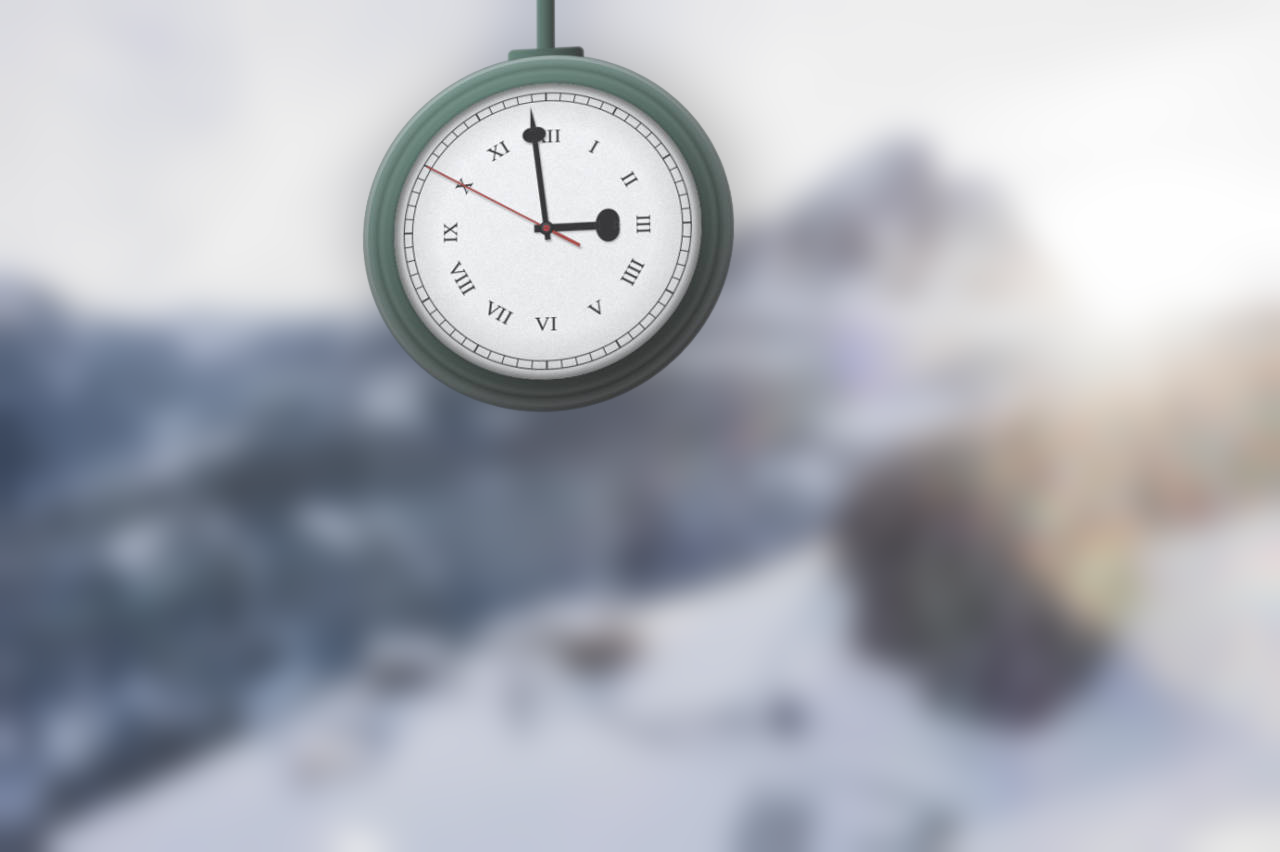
2:58:50
